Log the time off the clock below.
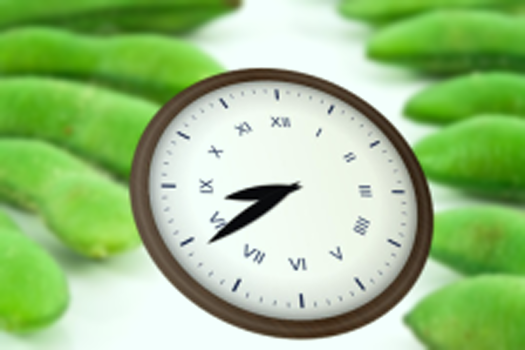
8:39
